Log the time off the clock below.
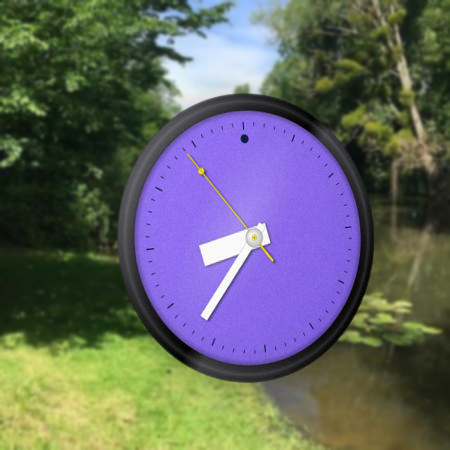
8:36:54
